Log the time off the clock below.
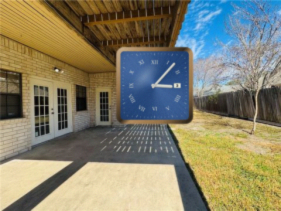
3:07
